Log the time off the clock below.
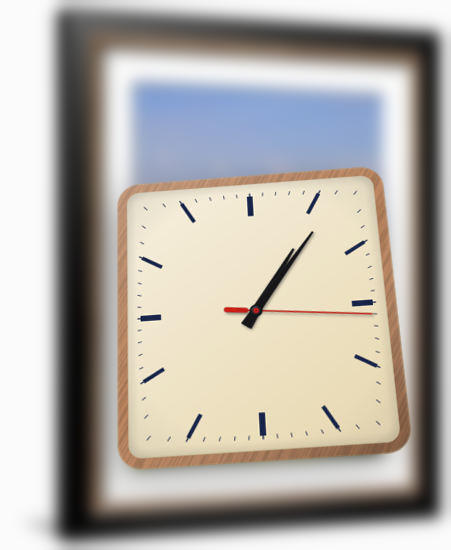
1:06:16
